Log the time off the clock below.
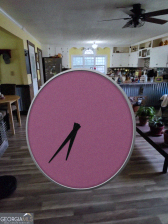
6:37
